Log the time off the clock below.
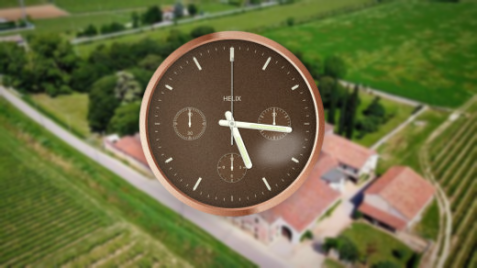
5:16
